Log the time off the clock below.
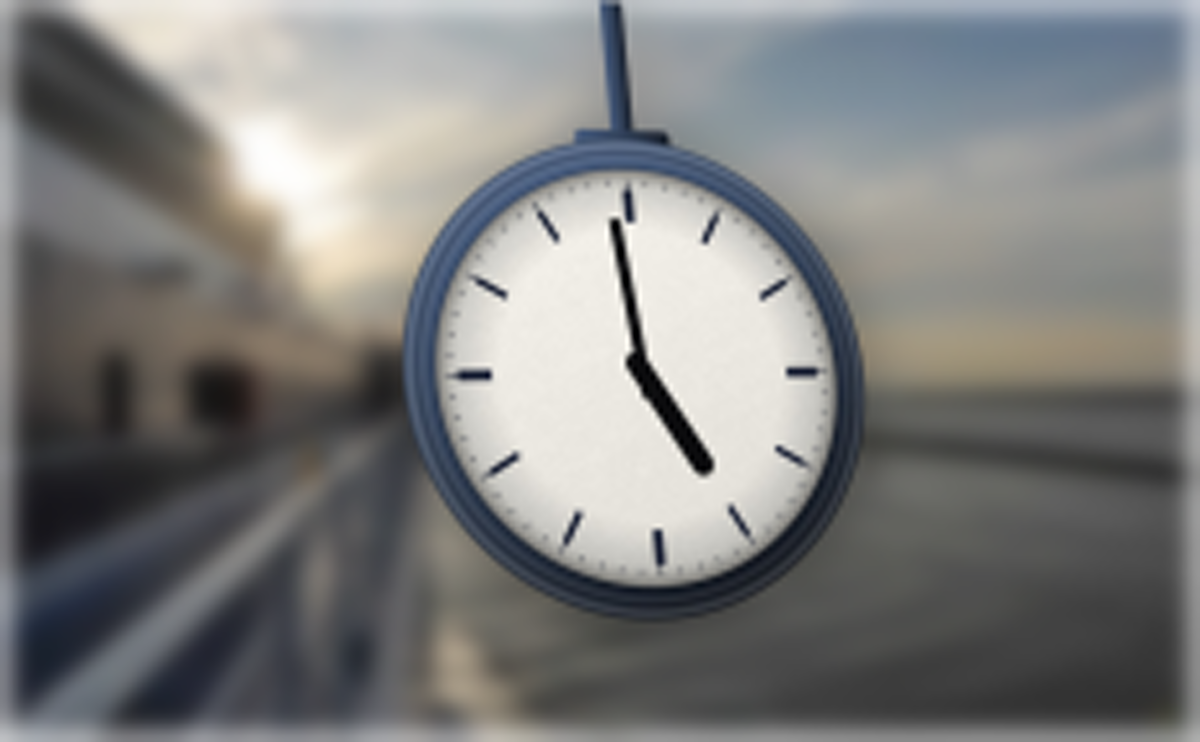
4:59
